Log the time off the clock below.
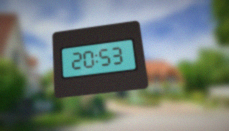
20:53
